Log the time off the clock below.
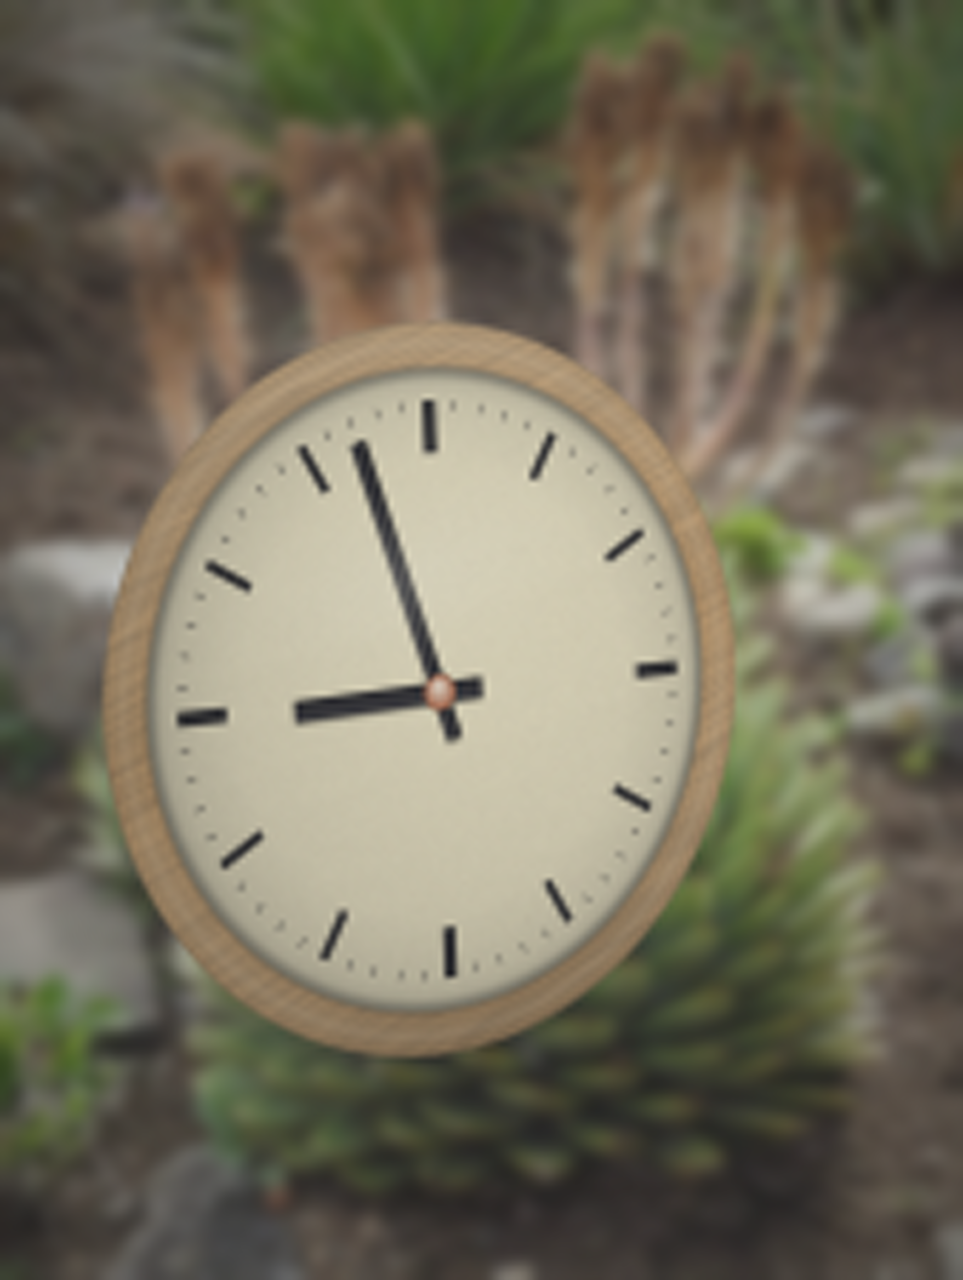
8:57
